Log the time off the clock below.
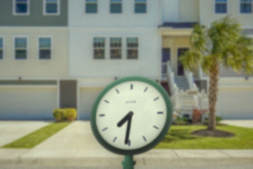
7:31
